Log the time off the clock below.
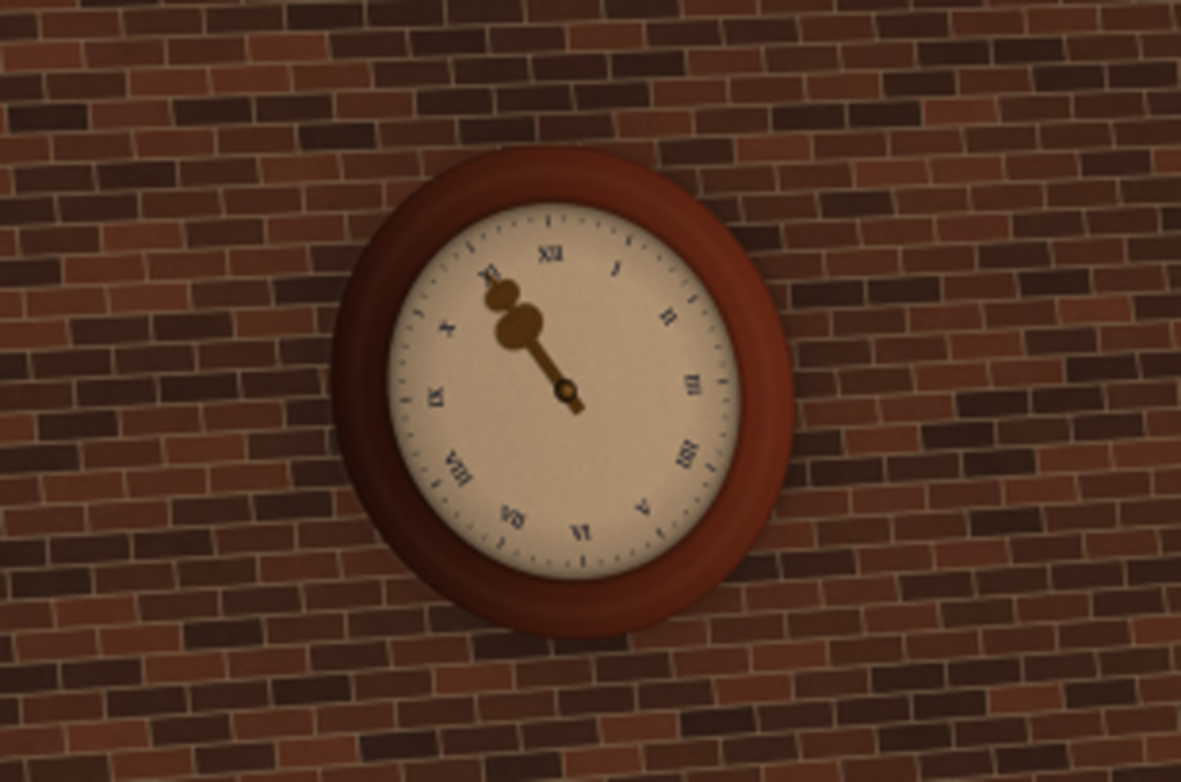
10:55
